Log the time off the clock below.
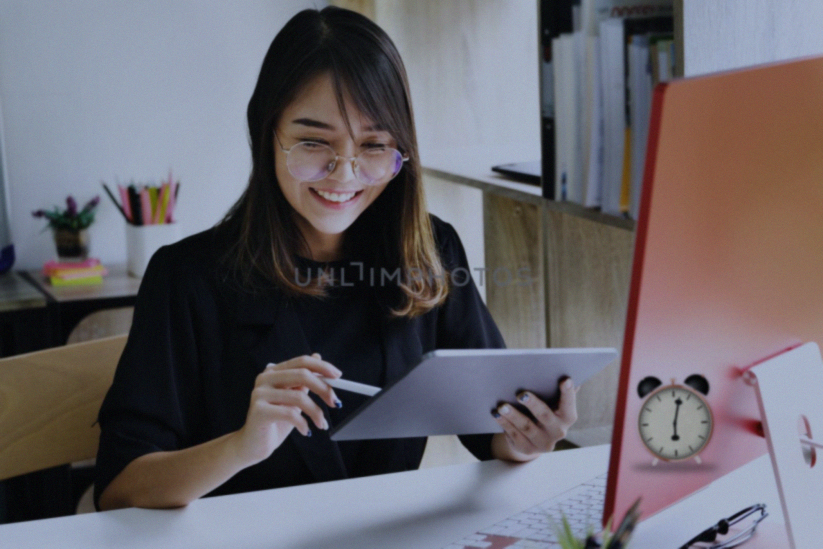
6:02
